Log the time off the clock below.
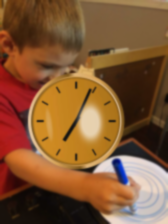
7:04
